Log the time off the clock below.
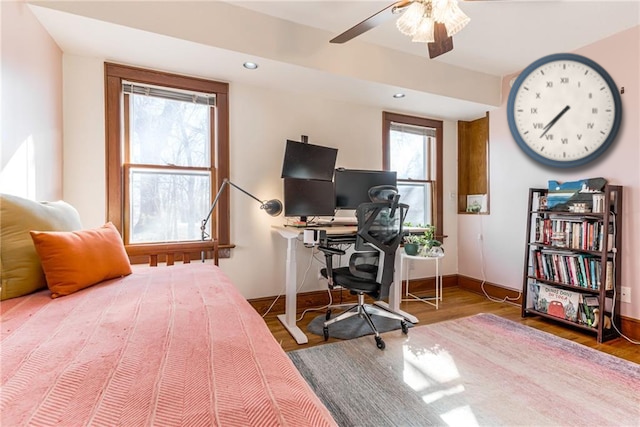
7:37
